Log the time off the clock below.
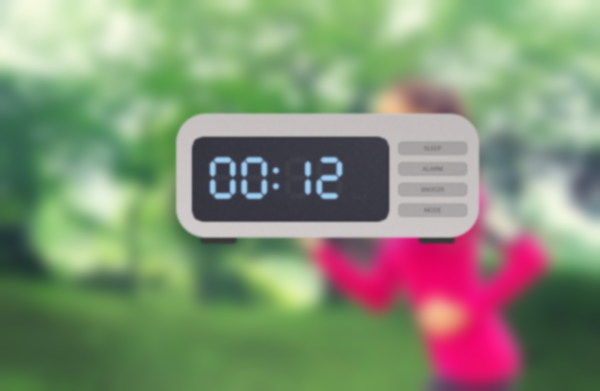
0:12
